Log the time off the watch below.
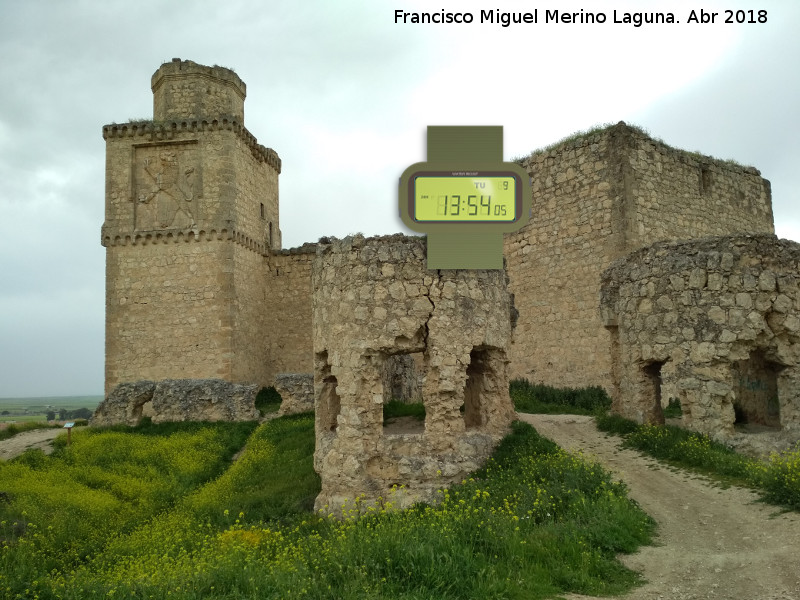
13:54:05
